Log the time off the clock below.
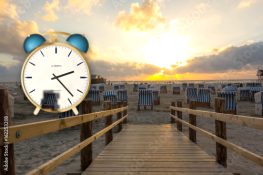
2:23
